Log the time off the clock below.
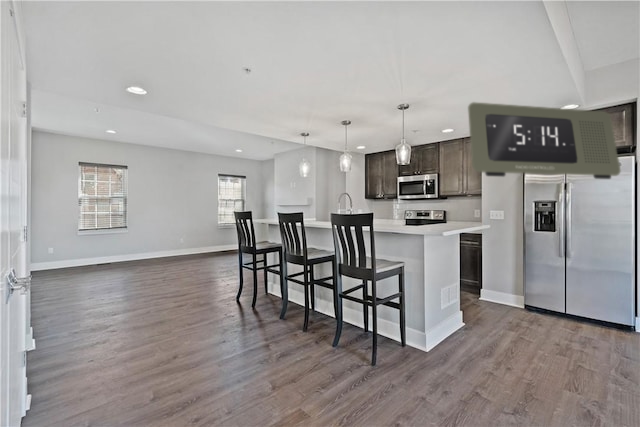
5:14
